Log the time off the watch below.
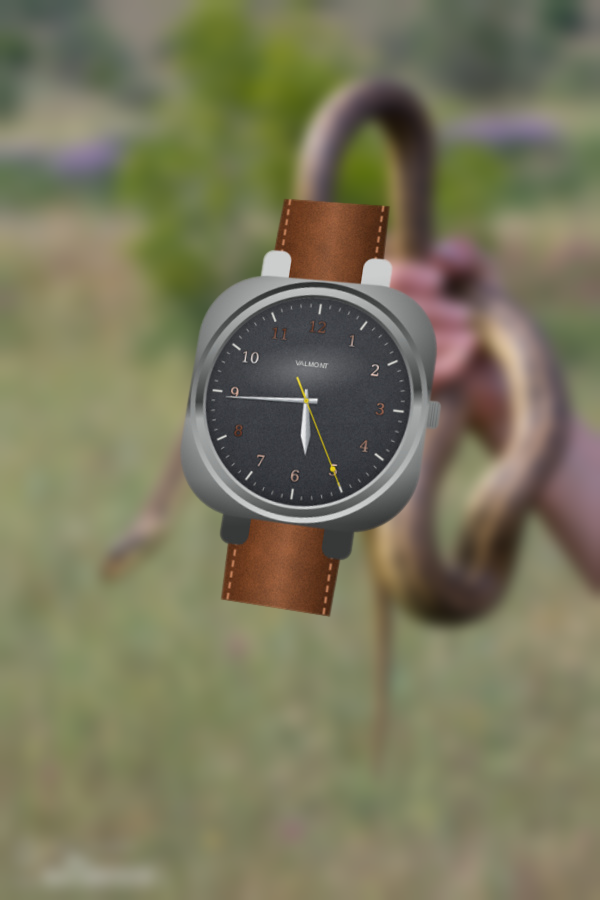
5:44:25
